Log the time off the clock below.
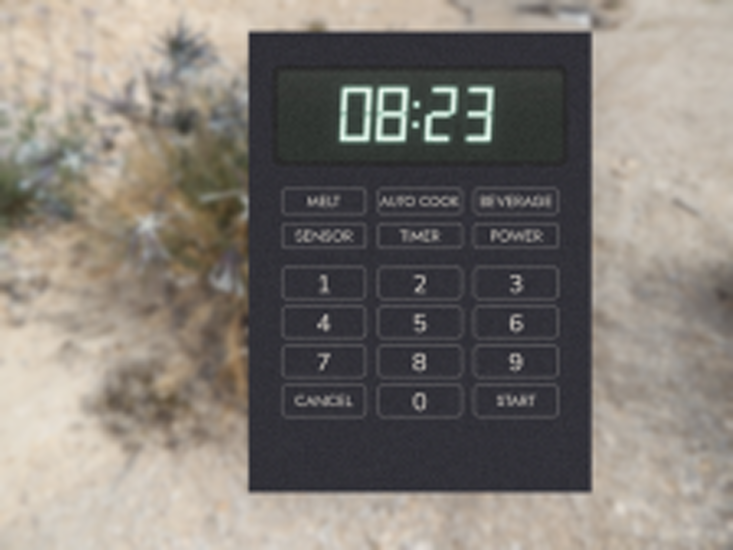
8:23
